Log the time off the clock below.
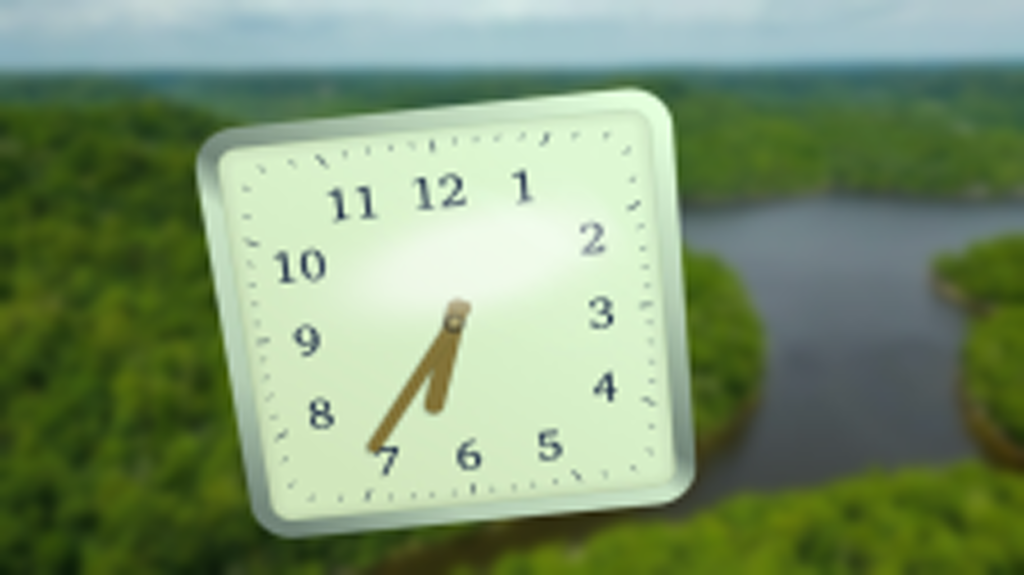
6:36
